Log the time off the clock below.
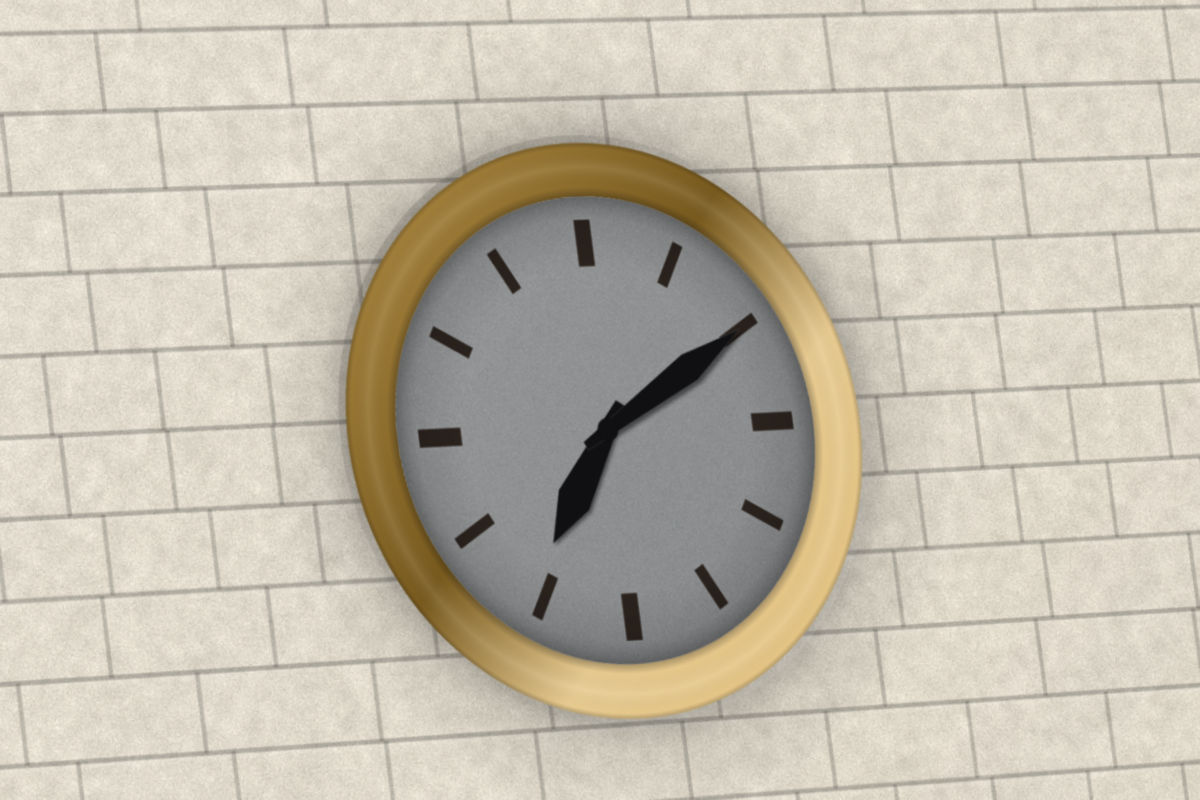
7:10
